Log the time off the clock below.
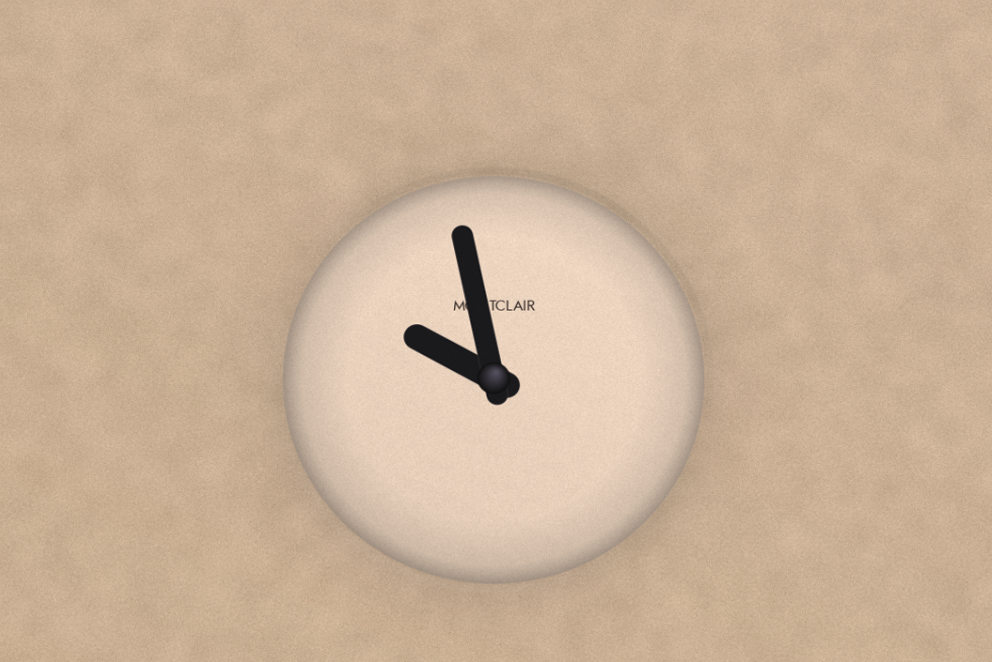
9:58
